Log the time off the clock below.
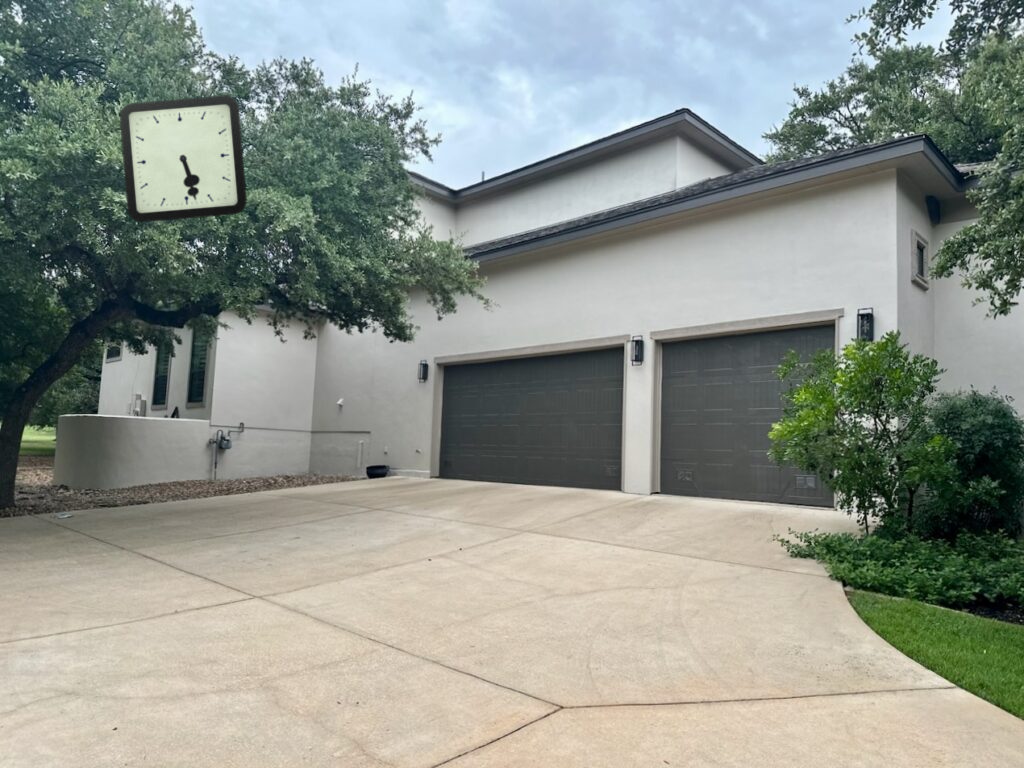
5:28
